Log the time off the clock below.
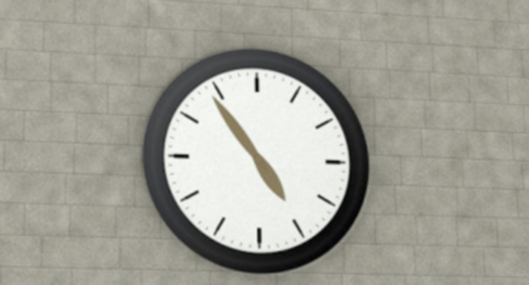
4:54
